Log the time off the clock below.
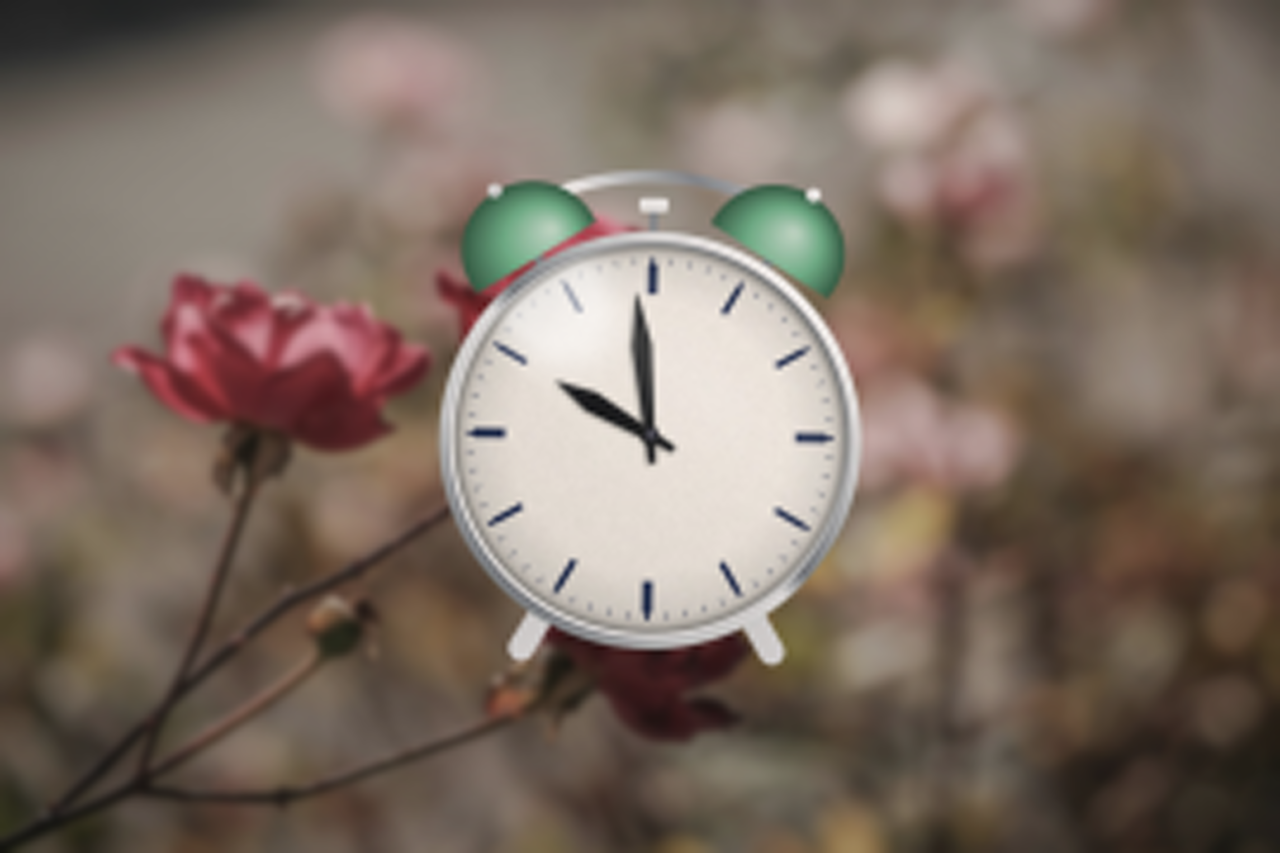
9:59
